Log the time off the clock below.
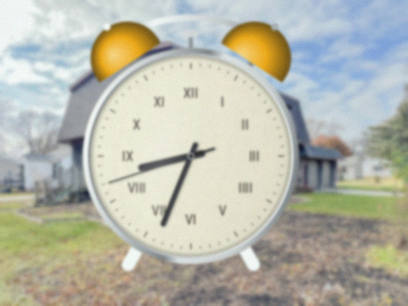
8:33:42
